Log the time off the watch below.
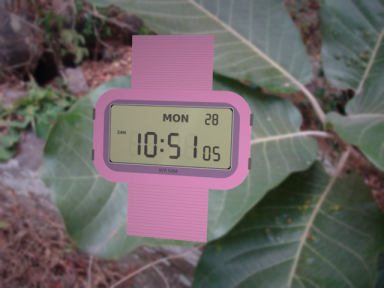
10:51:05
